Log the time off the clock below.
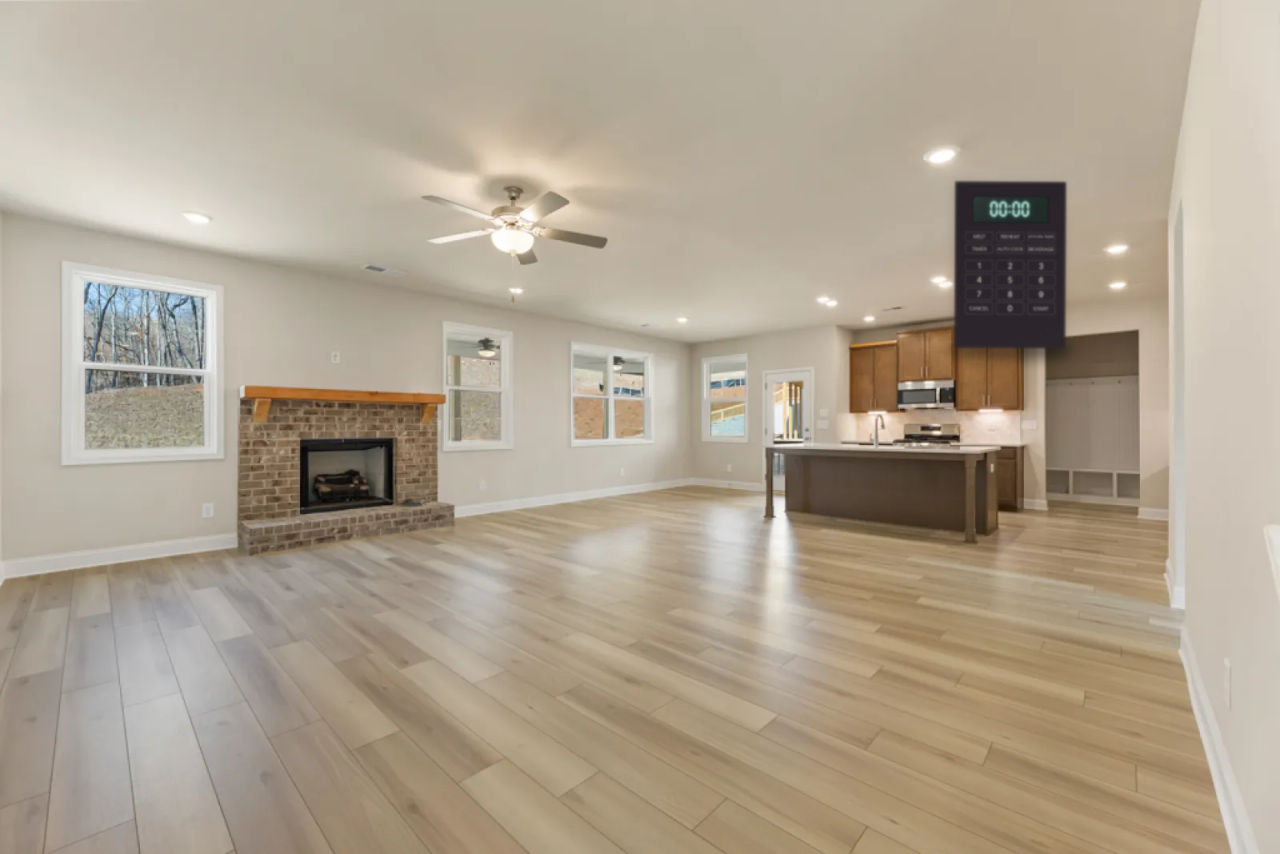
0:00
